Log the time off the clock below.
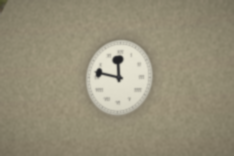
11:47
